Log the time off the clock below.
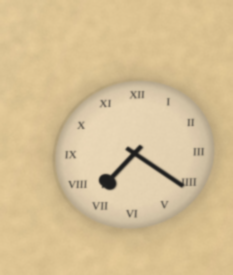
7:21
